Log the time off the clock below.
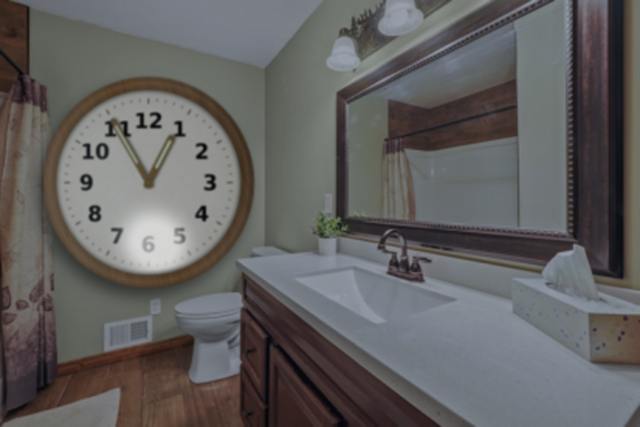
12:55
